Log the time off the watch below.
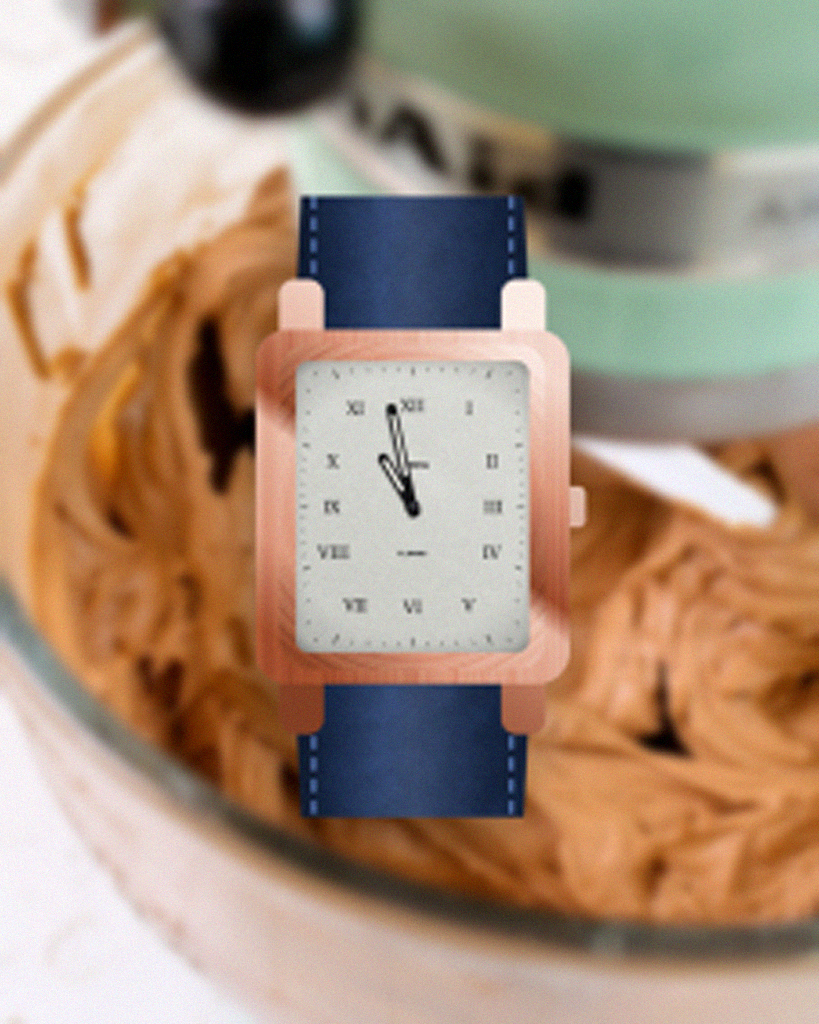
10:58
